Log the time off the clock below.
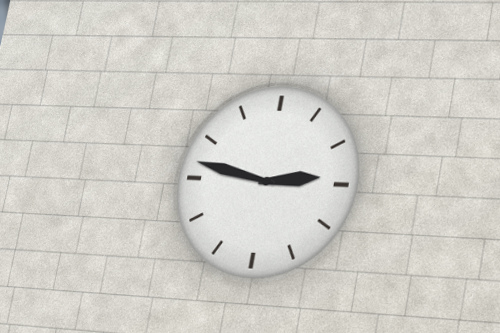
2:47
